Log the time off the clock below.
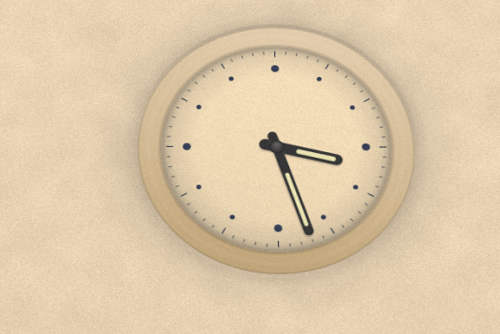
3:27
